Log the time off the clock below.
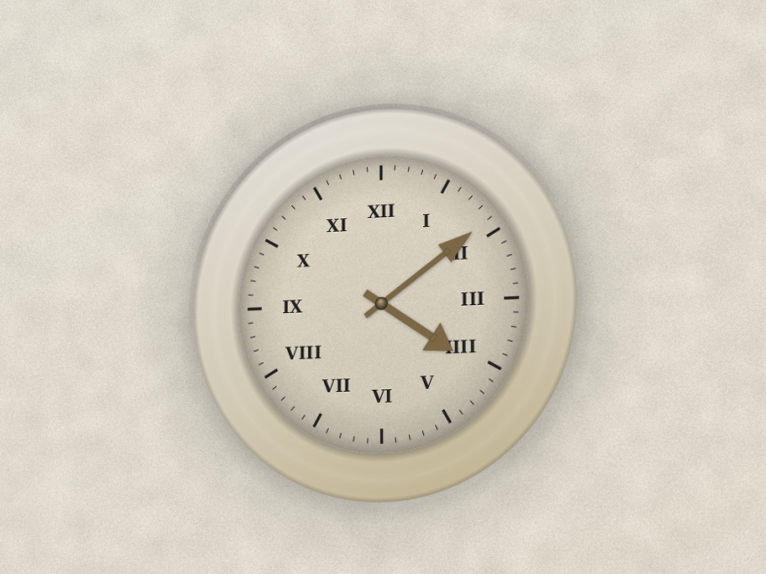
4:09
